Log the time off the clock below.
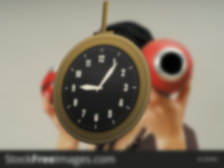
9:06
